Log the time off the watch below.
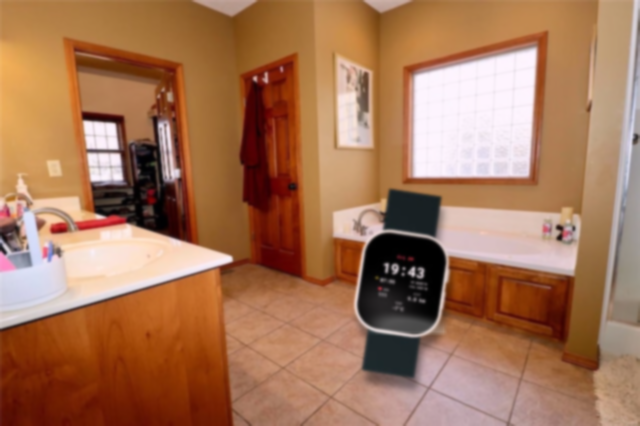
19:43
